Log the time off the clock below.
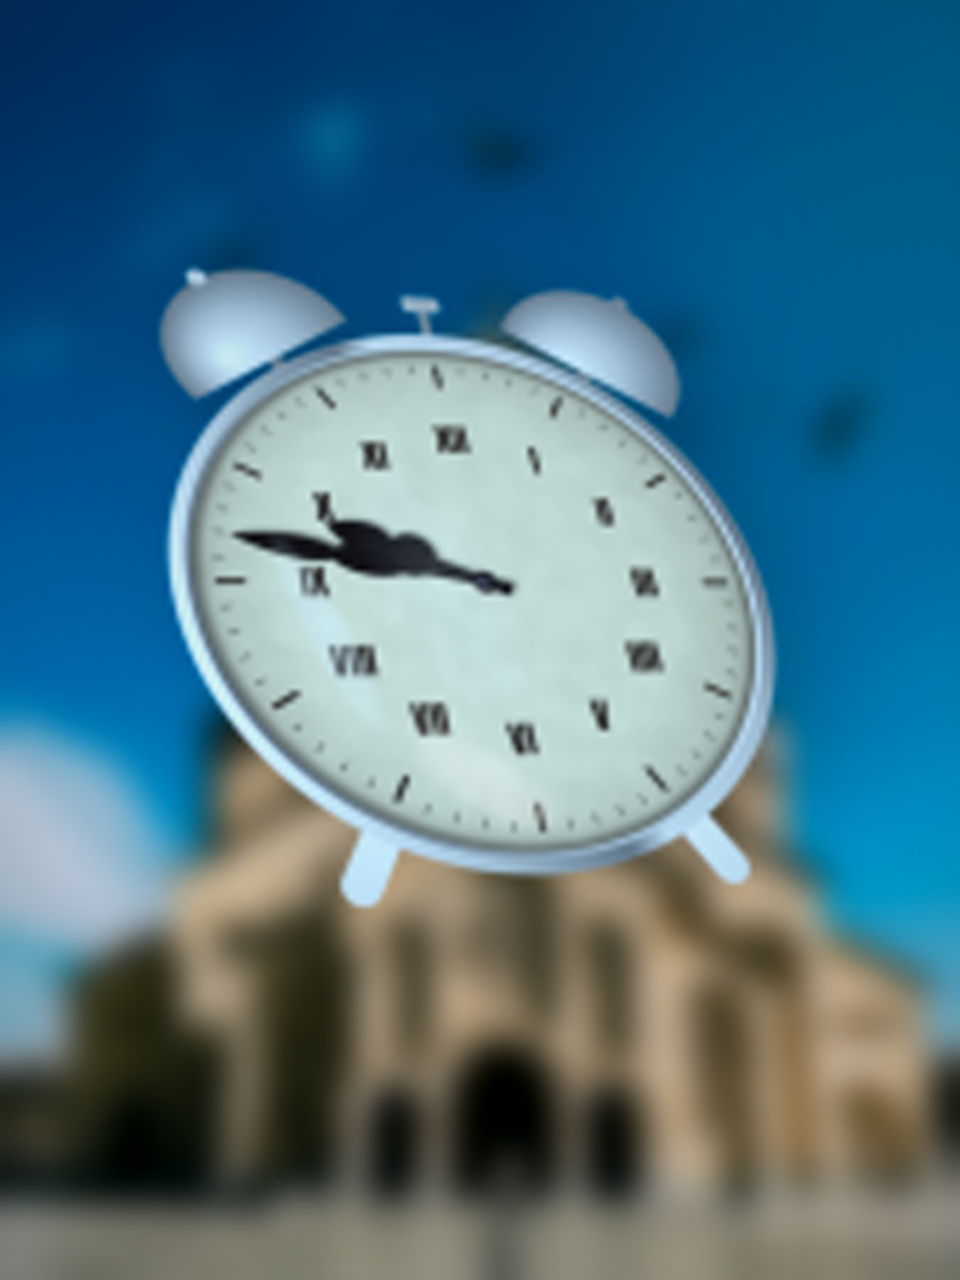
9:47
